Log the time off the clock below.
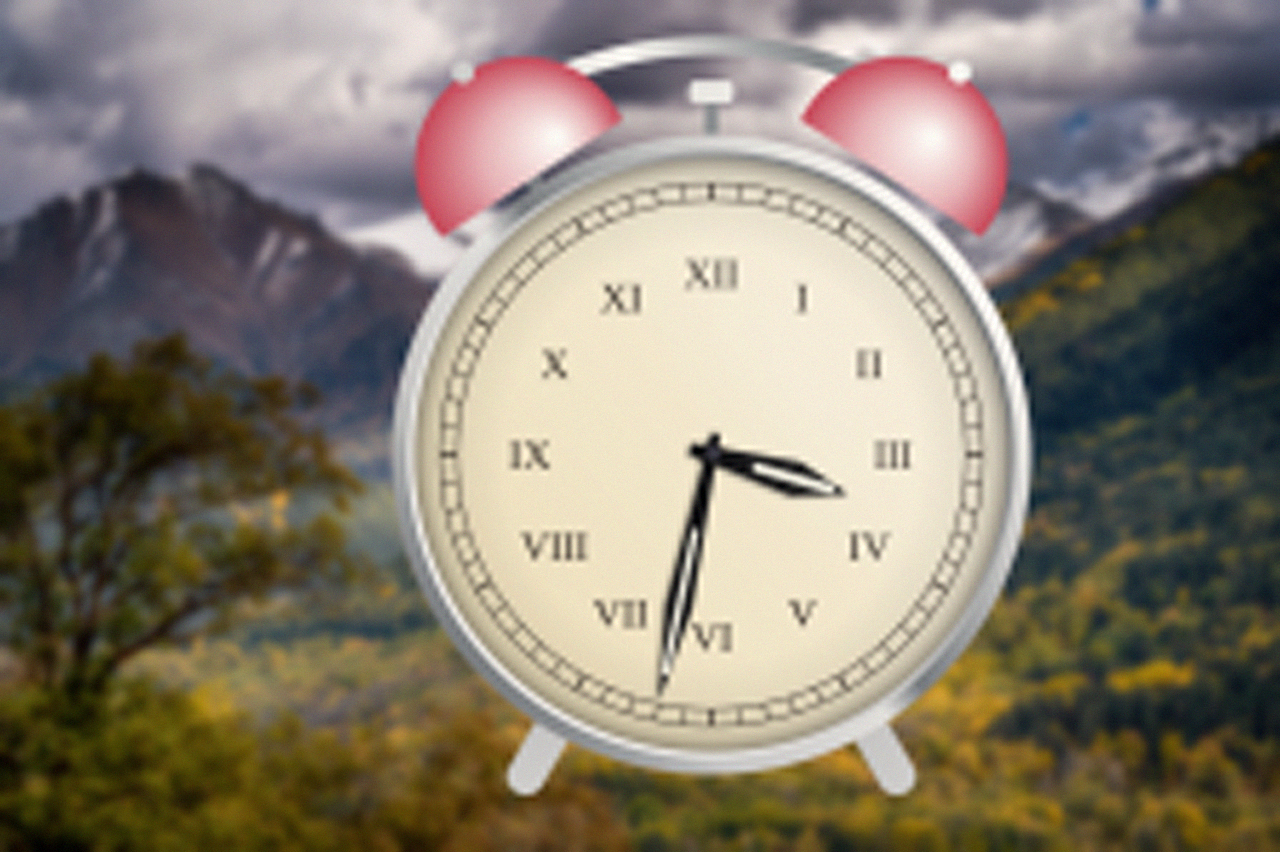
3:32
